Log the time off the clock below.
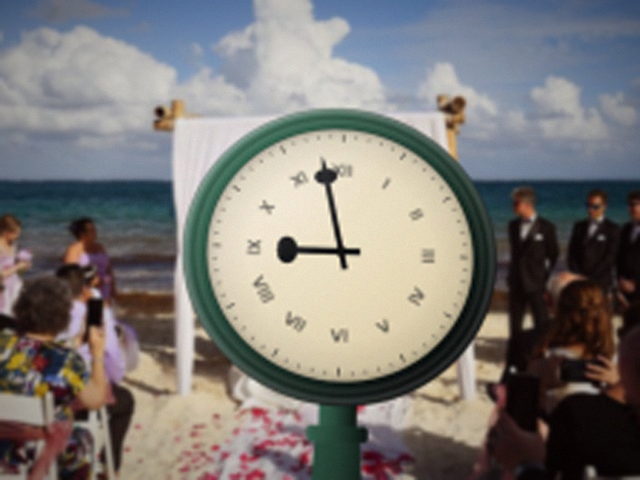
8:58
